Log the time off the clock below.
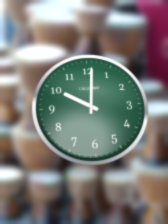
10:01
